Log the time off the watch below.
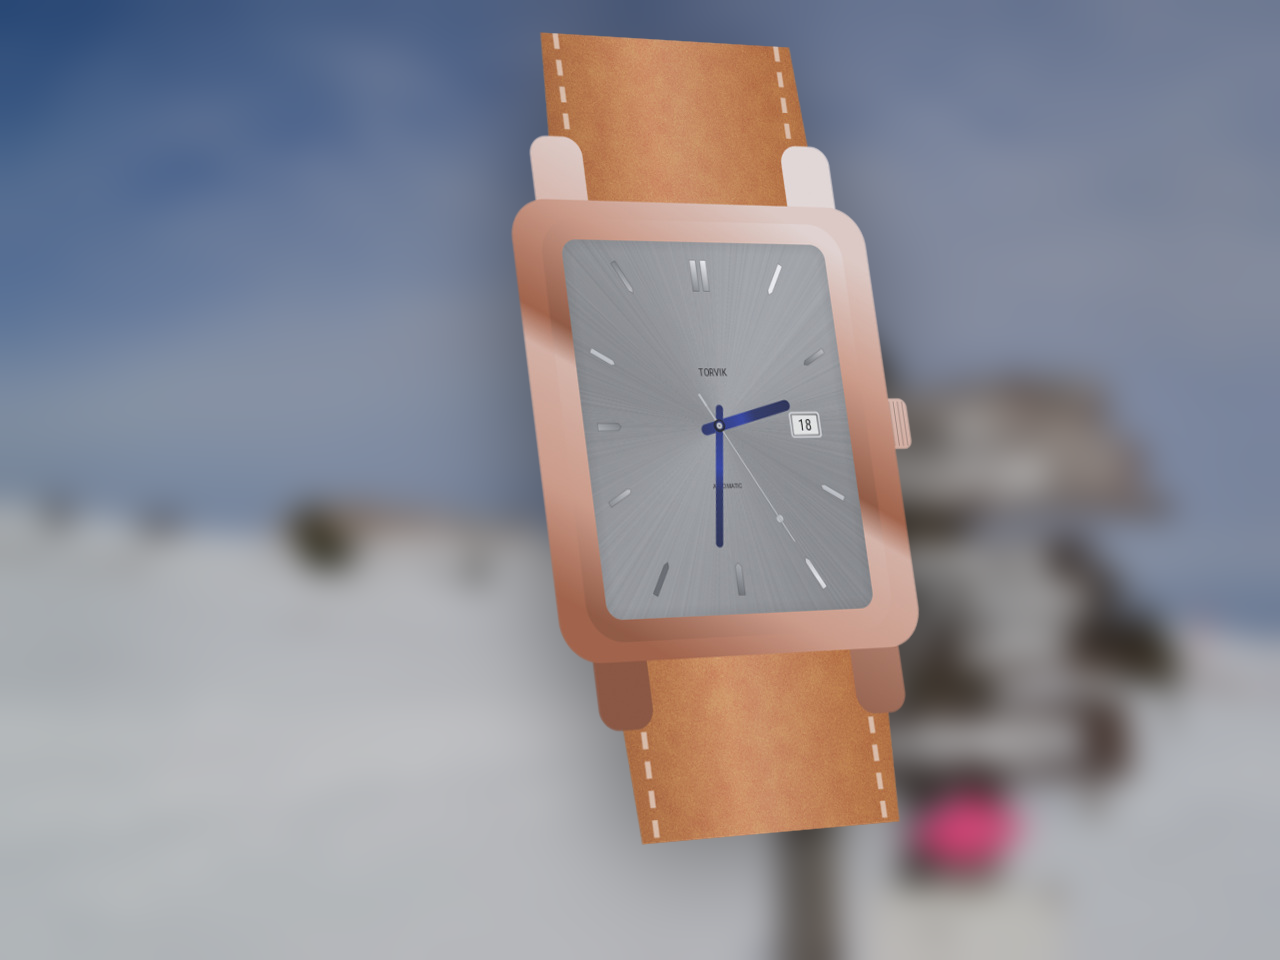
2:31:25
